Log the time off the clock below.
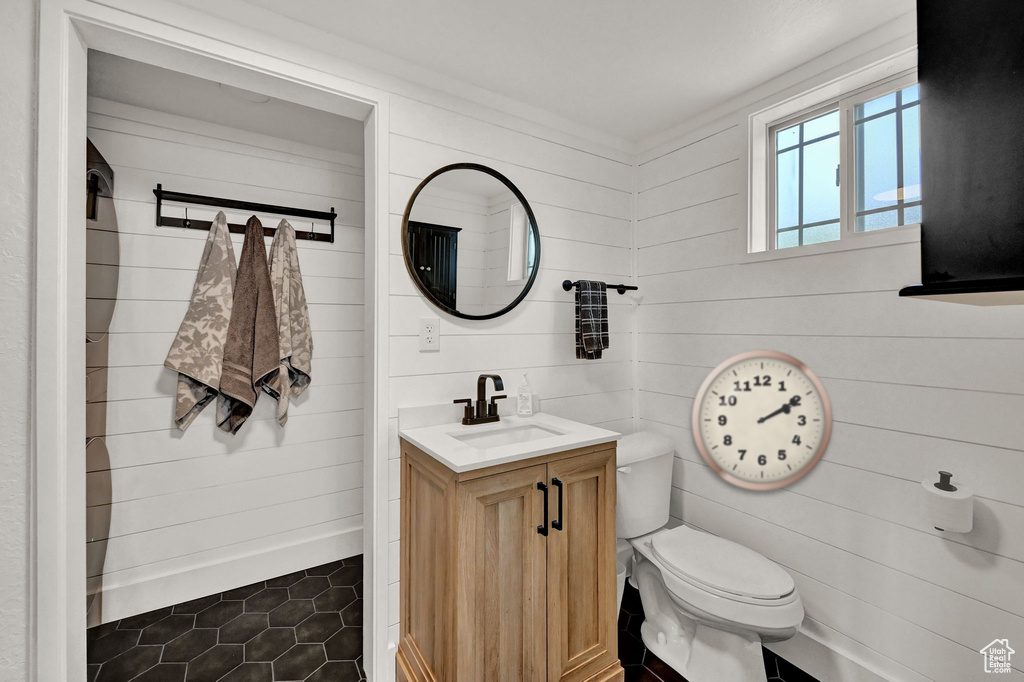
2:10
